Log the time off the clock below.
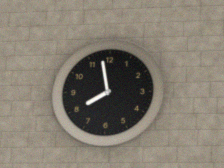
7:58
